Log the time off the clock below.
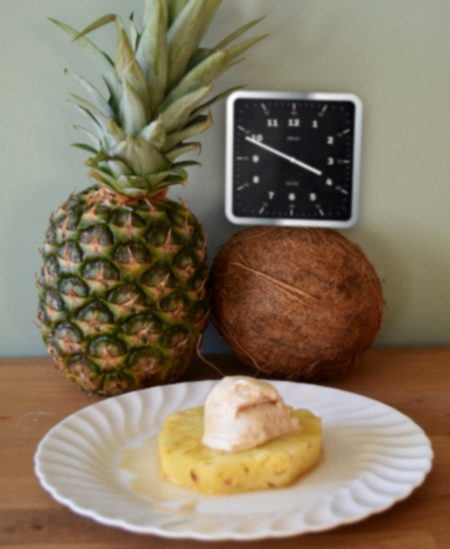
3:49
